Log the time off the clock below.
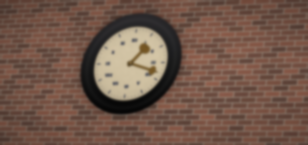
1:18
